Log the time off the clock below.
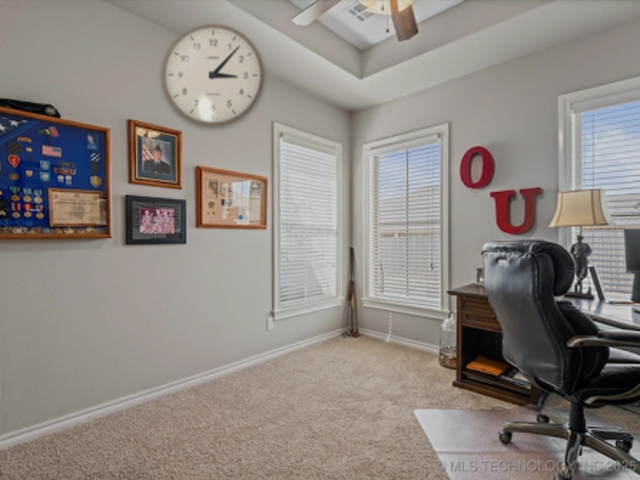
3:07
